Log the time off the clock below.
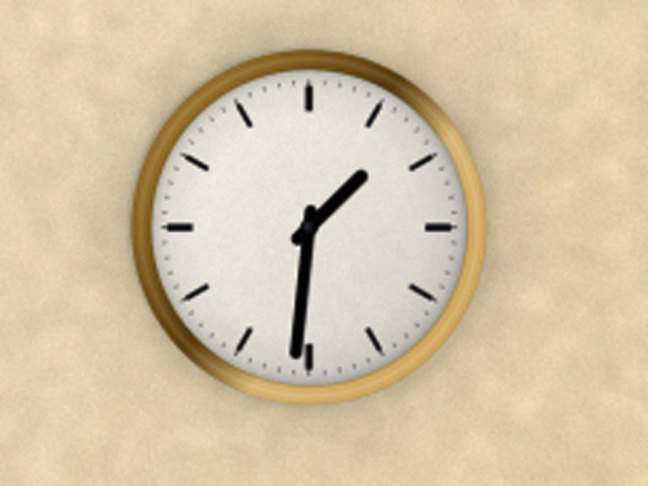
1:31
